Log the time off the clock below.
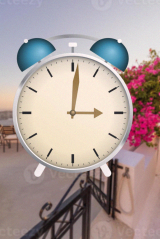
3:01
